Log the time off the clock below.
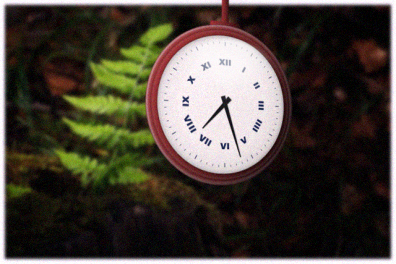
7:27
